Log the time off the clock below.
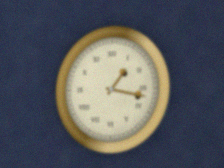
1:17
